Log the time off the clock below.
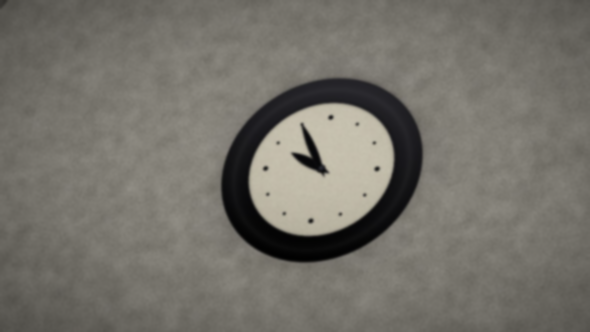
9:55
